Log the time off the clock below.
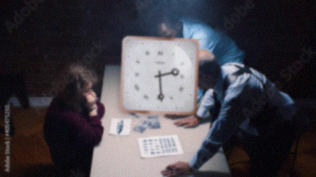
2:29
